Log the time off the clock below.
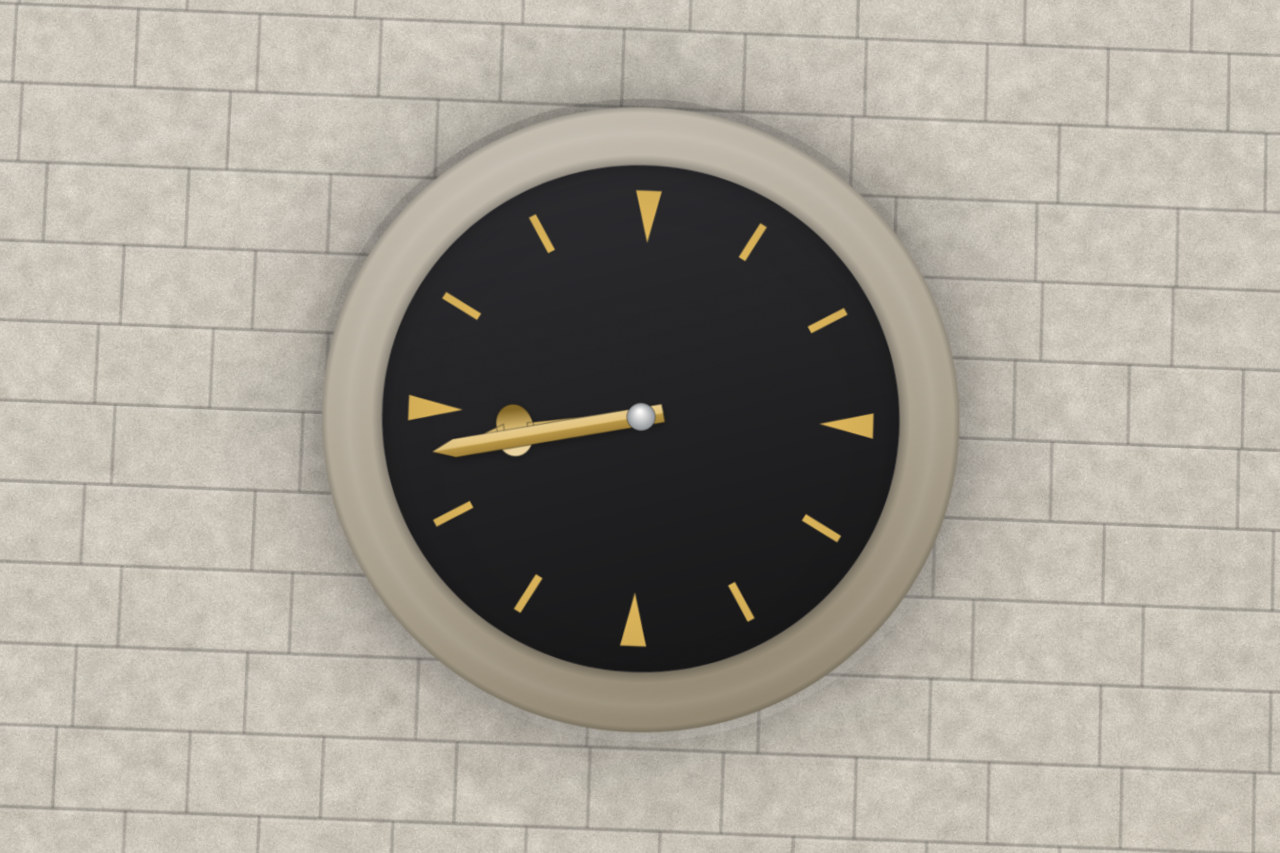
8:43
